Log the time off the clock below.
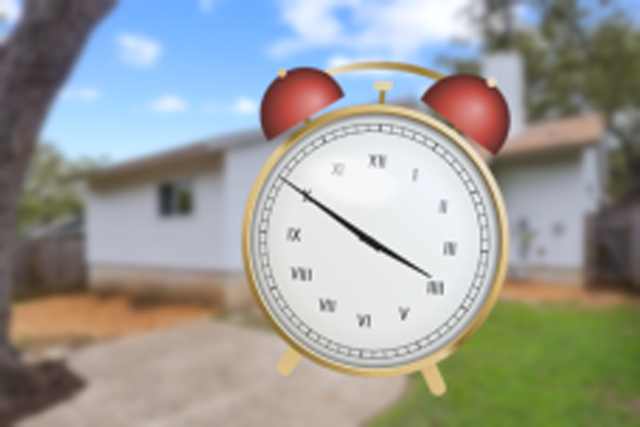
3:50
